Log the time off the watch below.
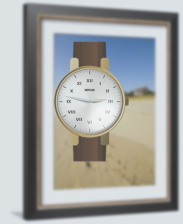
2:47
